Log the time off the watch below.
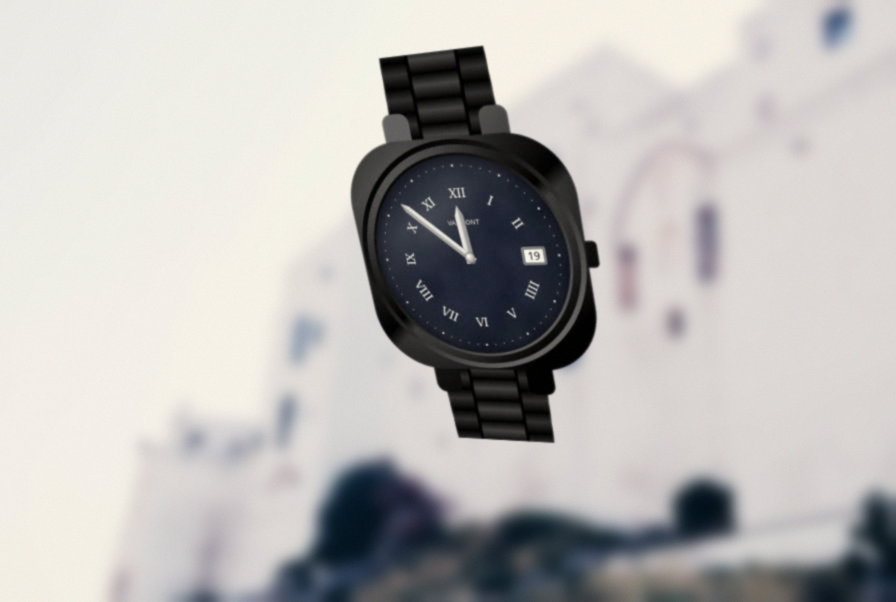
11:52
